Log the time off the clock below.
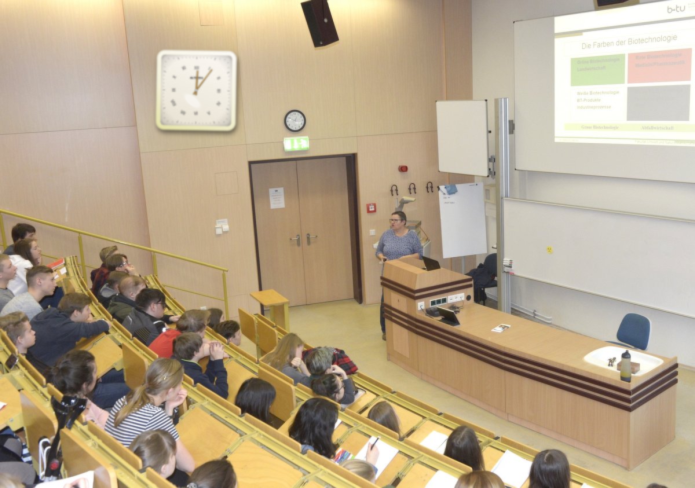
12:06
